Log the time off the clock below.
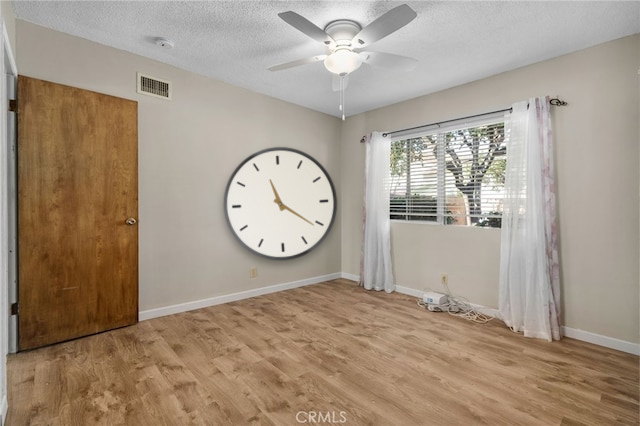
11:21
